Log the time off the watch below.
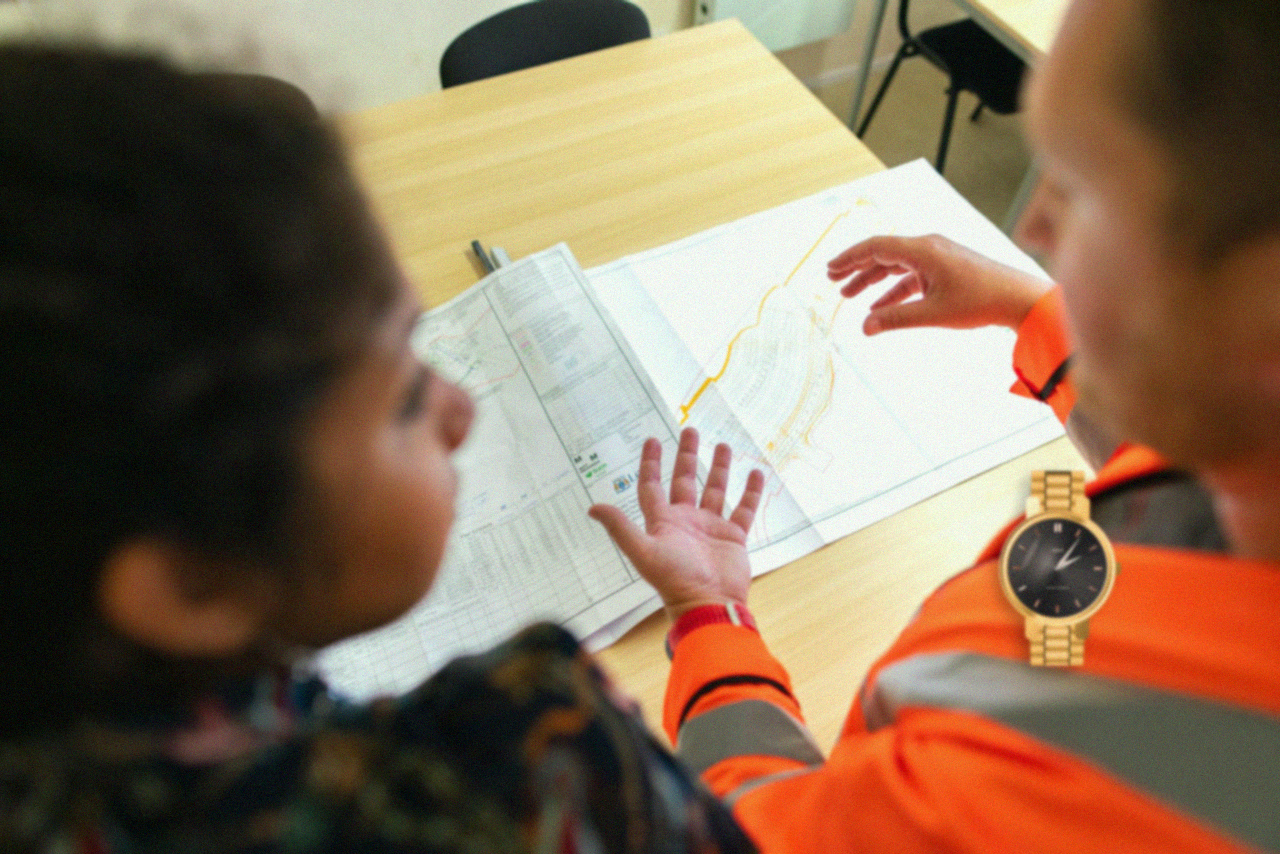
2:06
